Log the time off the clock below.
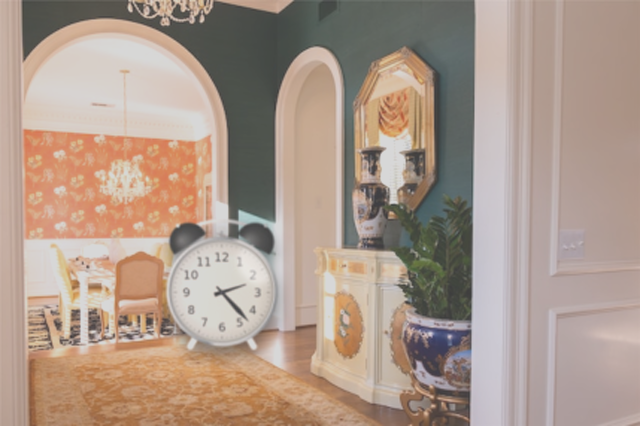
2:23
